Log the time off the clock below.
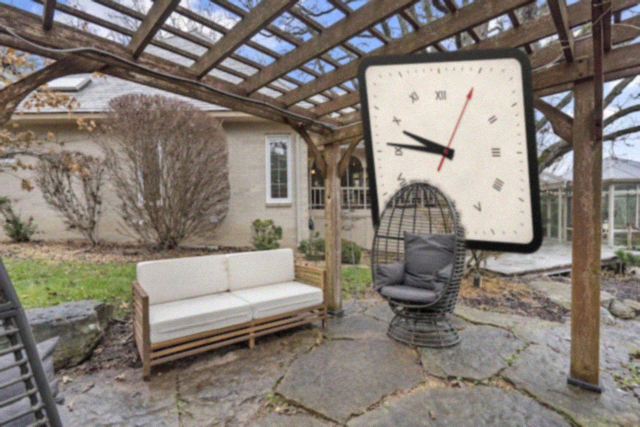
9:46:05
